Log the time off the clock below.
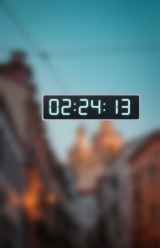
2:24:13
